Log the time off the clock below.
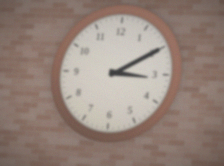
3:10
